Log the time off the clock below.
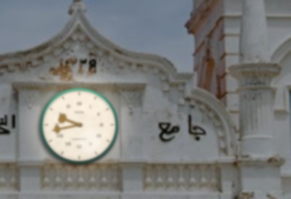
9:43
